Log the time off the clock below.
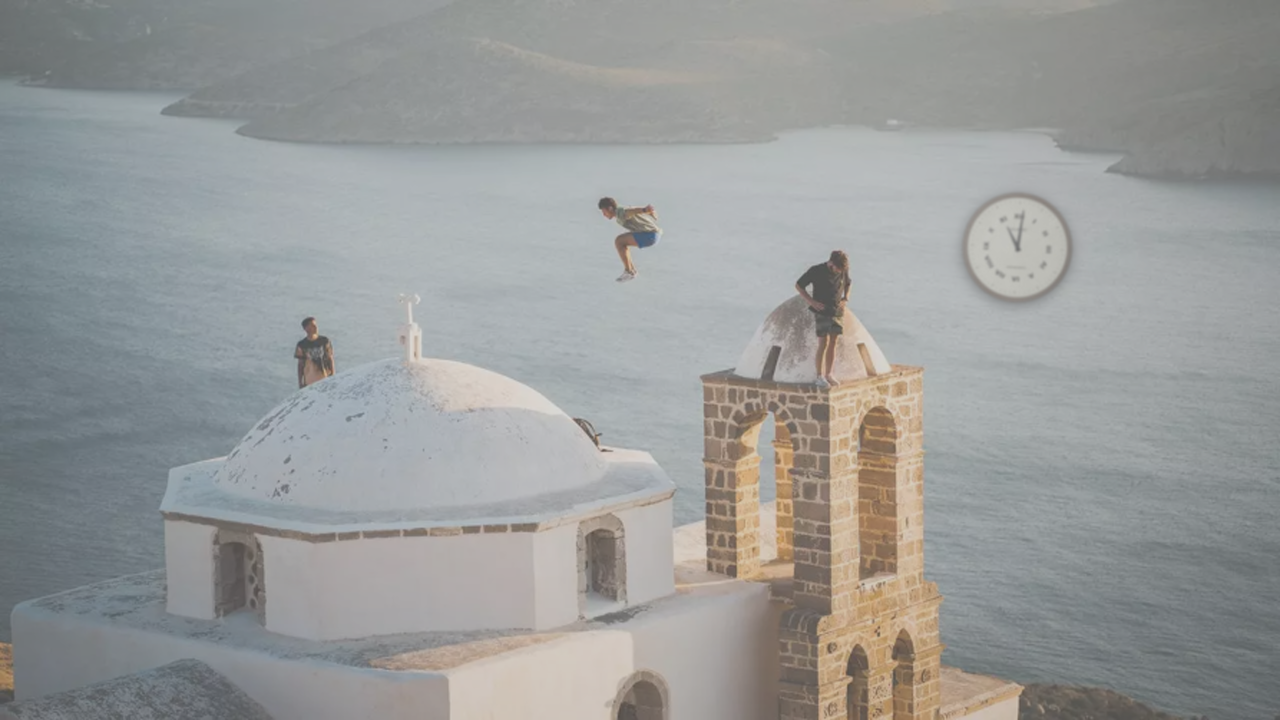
11:01
